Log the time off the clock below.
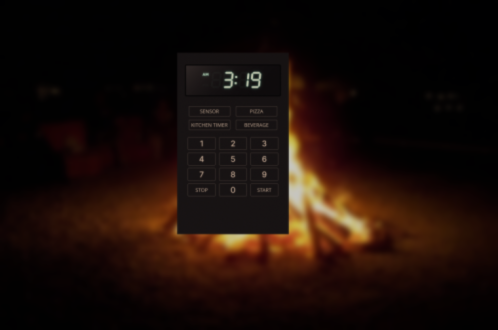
3:19
